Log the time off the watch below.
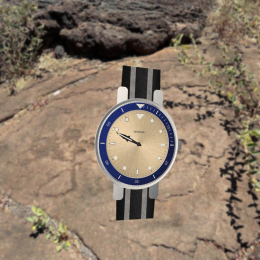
9:49
